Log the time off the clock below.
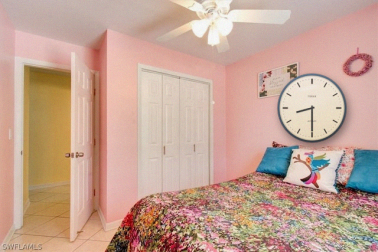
8:30
